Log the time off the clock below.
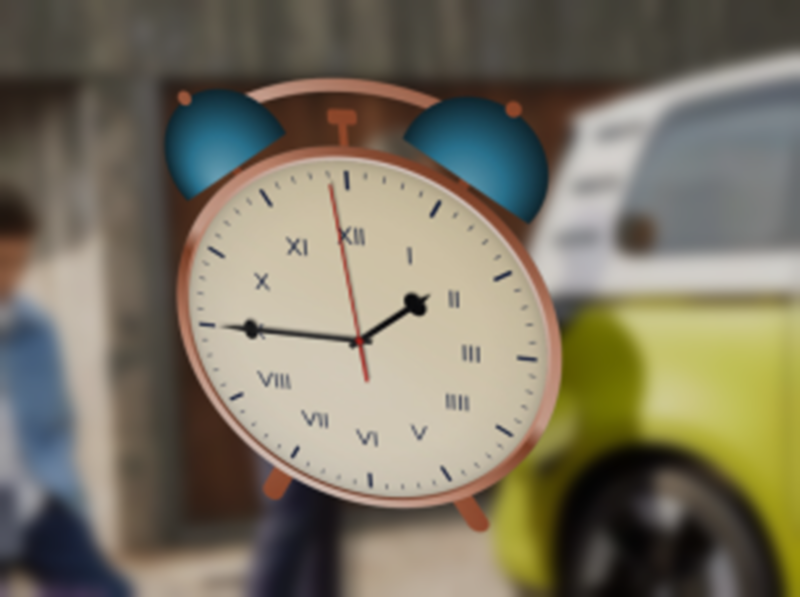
1:44:59
